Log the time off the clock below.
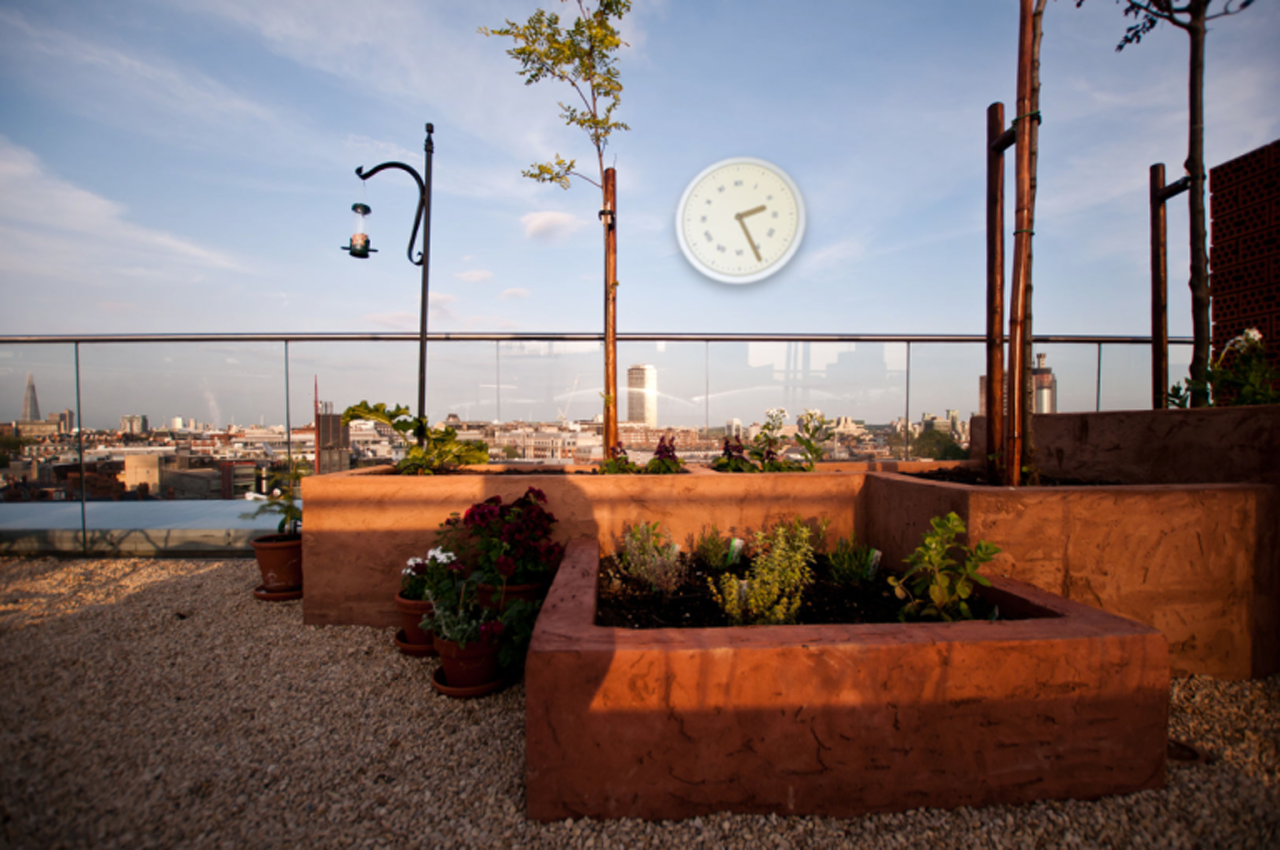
2:26
